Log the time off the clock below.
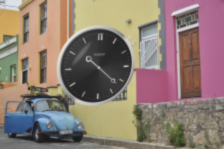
10:22
